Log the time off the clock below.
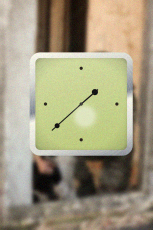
1:38
